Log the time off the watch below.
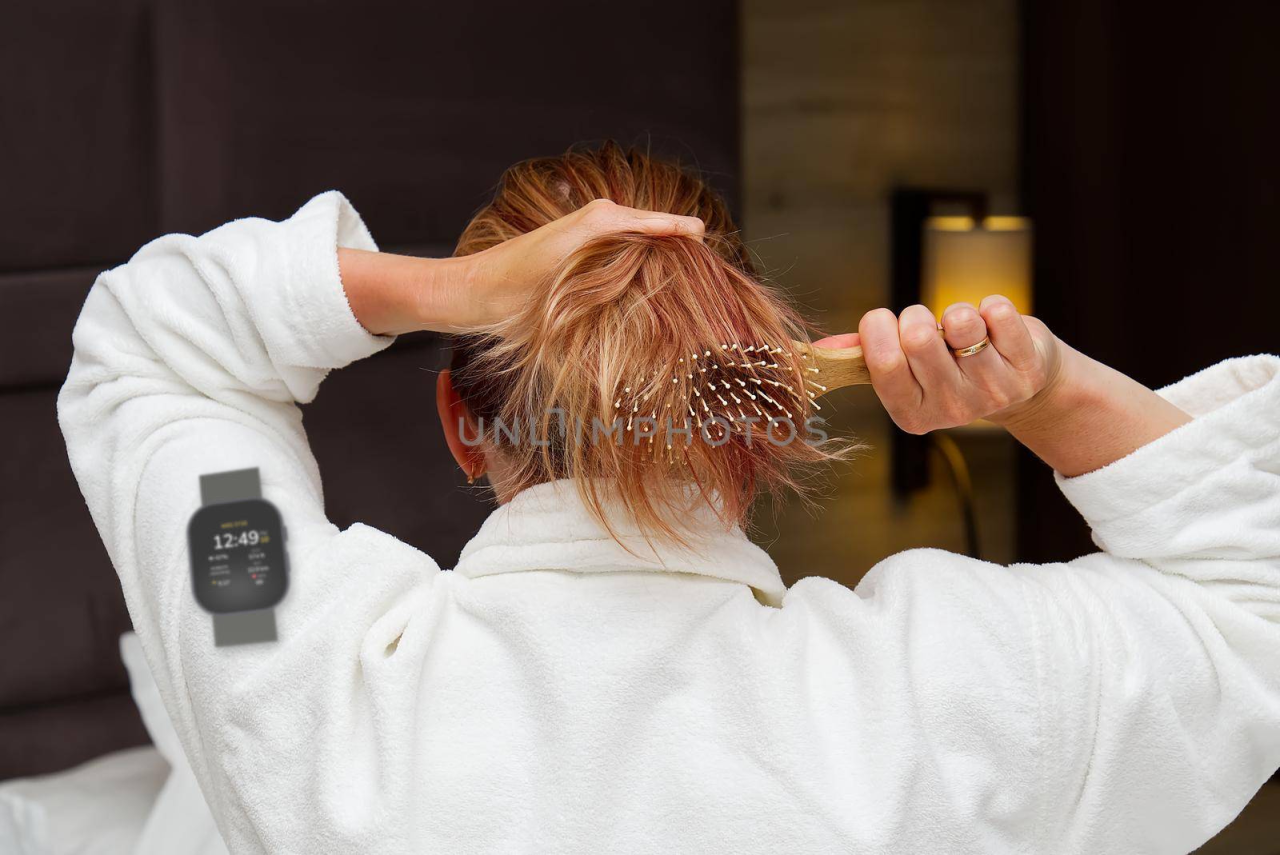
12:49
